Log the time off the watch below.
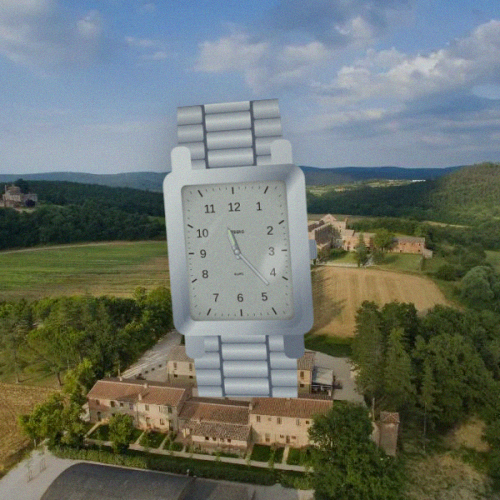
11:23
